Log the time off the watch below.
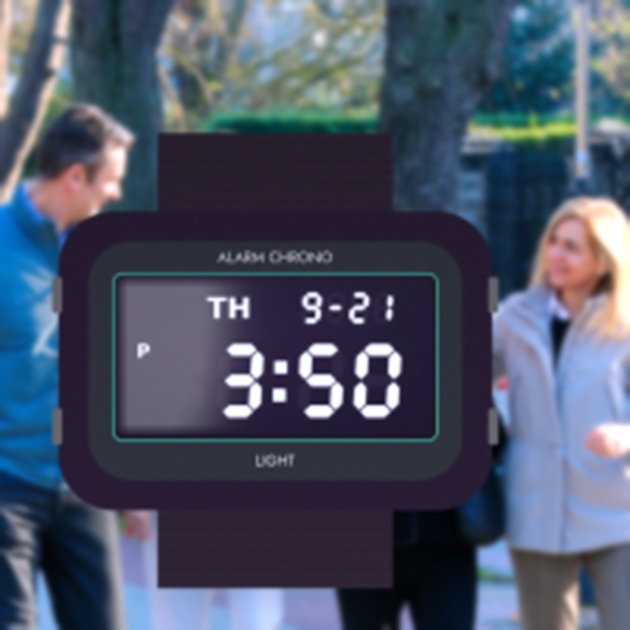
3:50
